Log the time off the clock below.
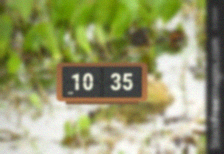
10:35
